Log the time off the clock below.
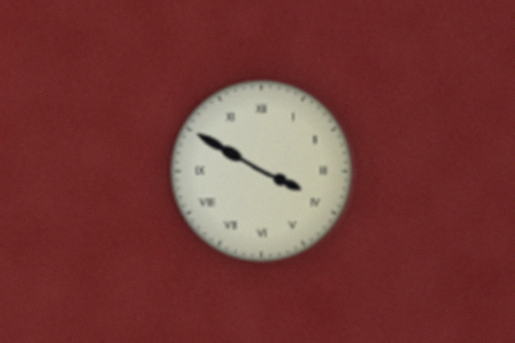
3:50
